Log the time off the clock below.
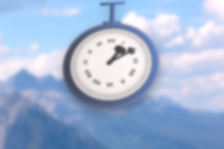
1:10
